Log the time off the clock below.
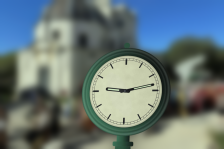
9:13
